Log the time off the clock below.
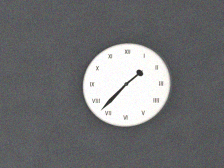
1:37
